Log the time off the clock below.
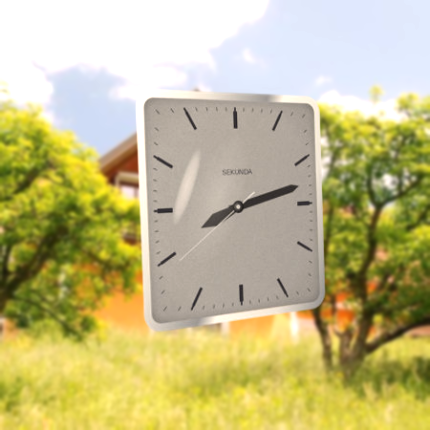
8:12:39
